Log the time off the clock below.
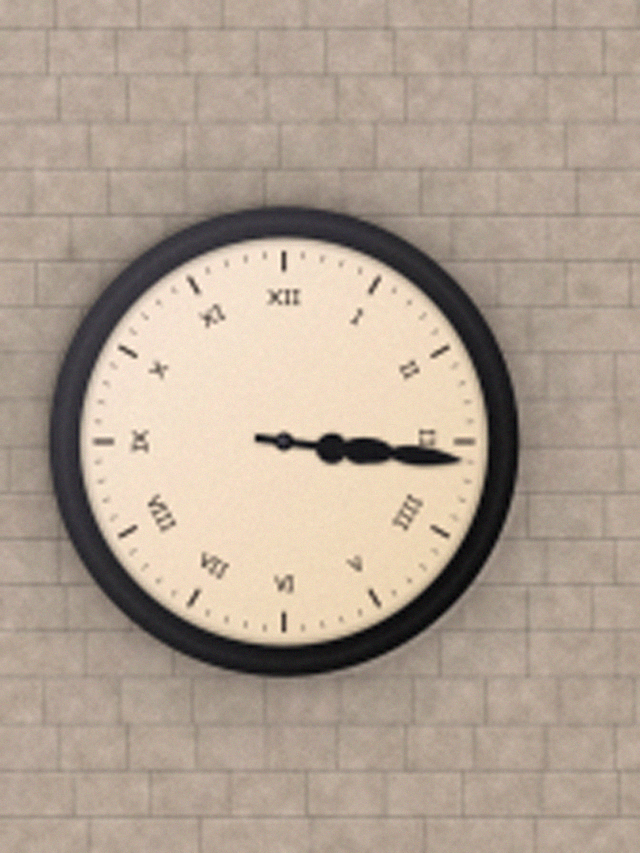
3:16
